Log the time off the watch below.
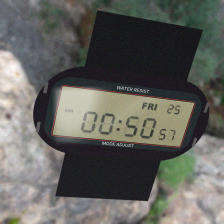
0:50:57
